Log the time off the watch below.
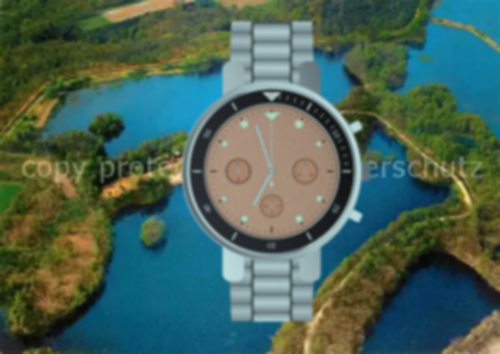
6:57
